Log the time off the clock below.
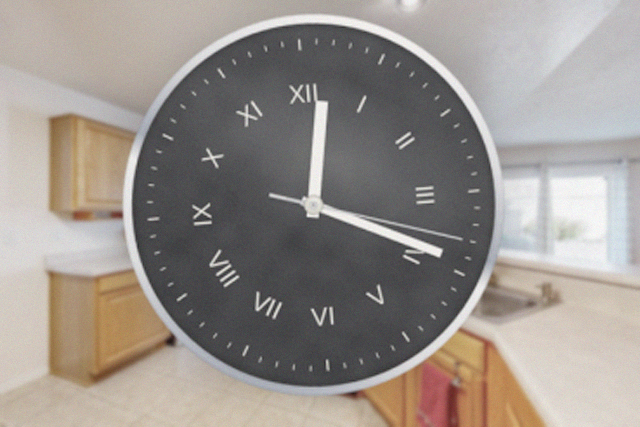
12:19:18
